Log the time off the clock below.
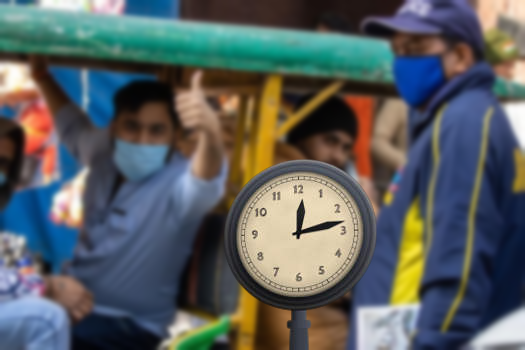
12:13
